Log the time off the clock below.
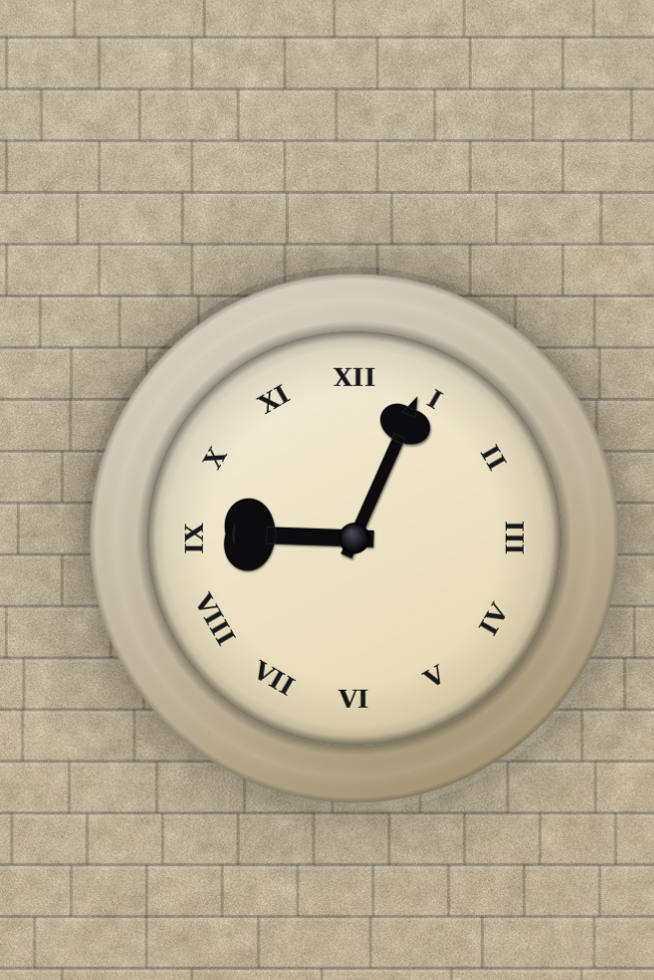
9:04
